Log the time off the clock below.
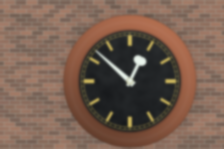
12:52
